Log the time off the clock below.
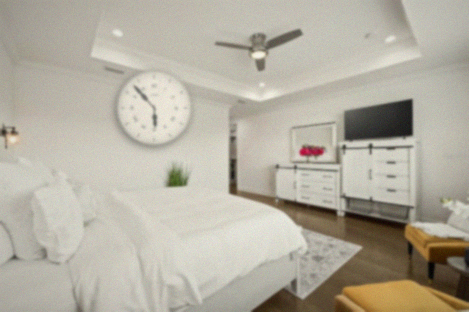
5:53
